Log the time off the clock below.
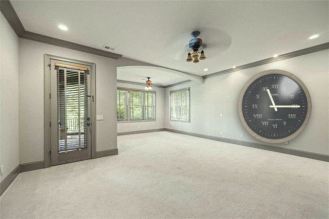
11:15
